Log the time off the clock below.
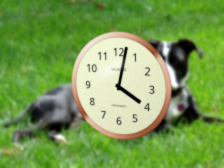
4:02
